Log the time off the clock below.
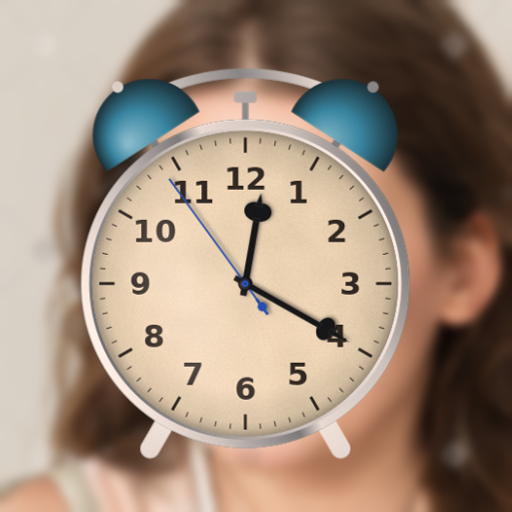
12:19:54
